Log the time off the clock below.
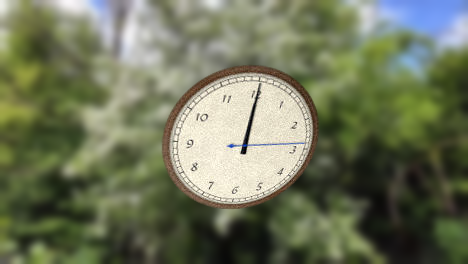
12:00:14
